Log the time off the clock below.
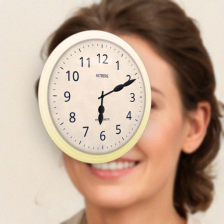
6:11
